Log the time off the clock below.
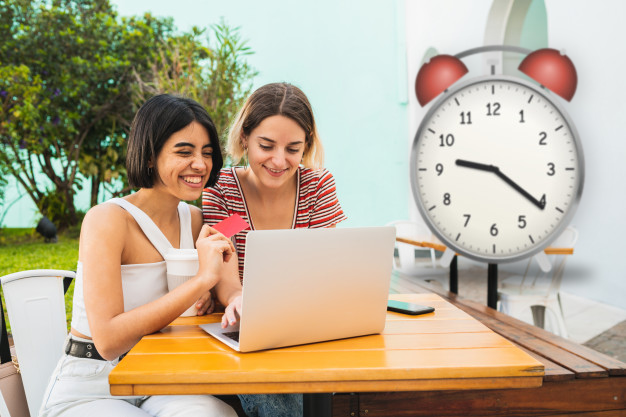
9:21
